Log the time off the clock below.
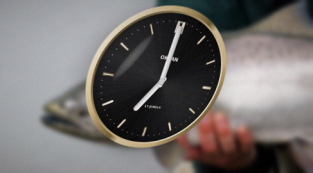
7:00
